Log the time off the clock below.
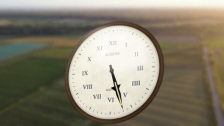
5:27
